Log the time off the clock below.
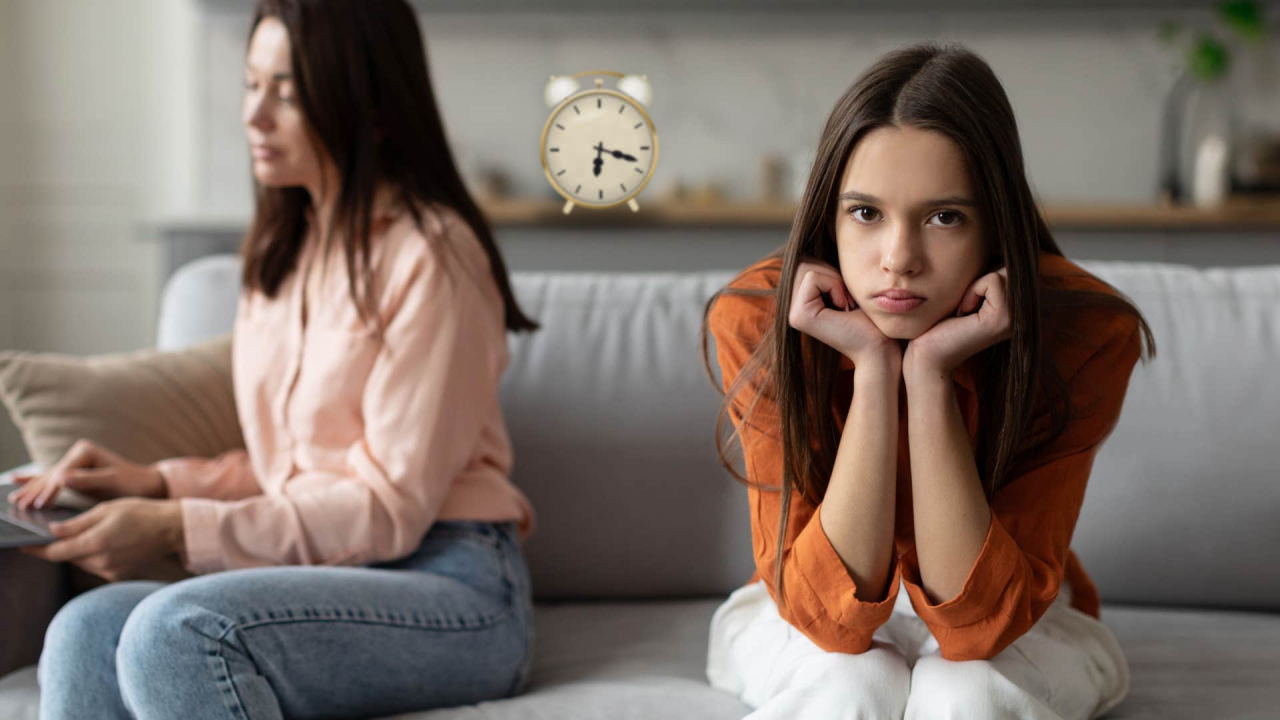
6:18
